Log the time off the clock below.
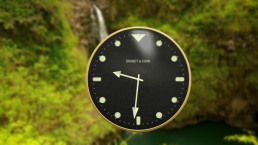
9:31
